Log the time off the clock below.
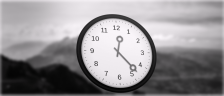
12:23
